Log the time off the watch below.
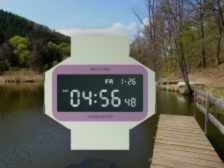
4:56:48
